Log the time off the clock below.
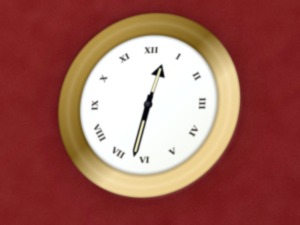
12:32
